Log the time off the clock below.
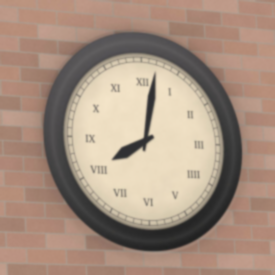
8:02
